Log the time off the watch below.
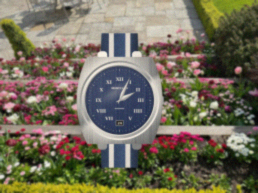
2:04
